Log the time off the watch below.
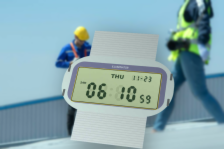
6:10:59
